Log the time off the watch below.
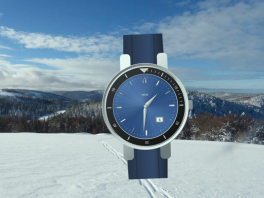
1:31
